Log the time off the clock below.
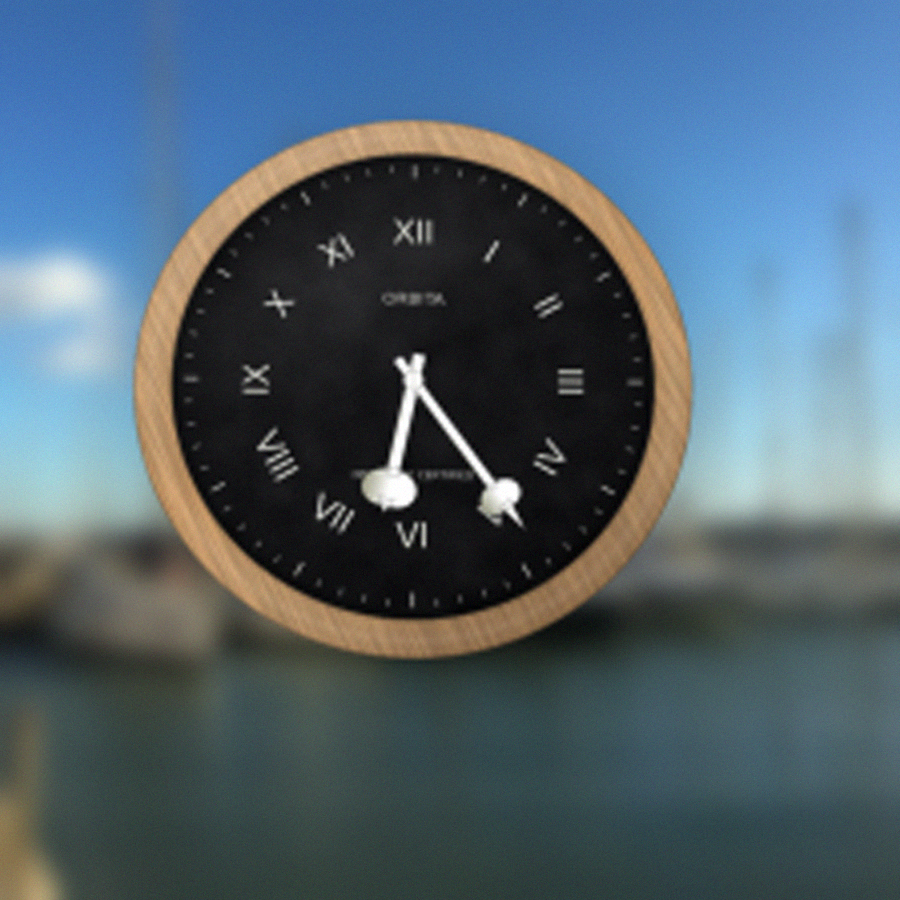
6:24
